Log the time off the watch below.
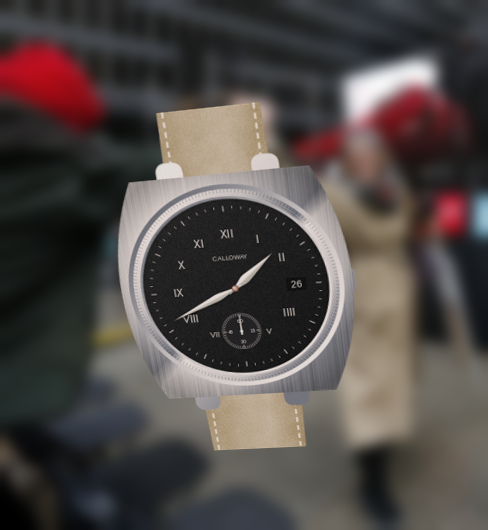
1:41
